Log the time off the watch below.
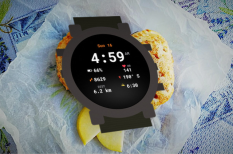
4:59
